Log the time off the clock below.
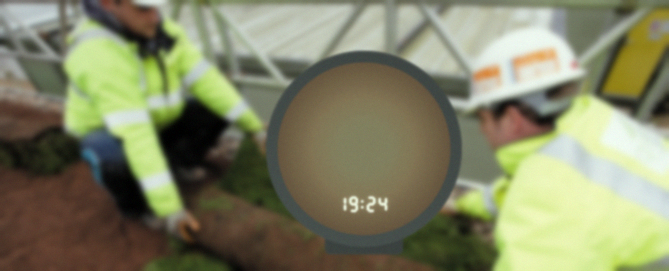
19:24
